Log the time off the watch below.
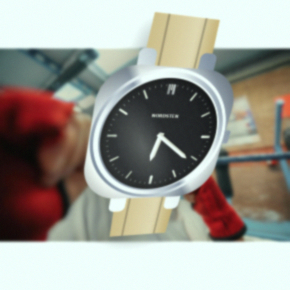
6:21
